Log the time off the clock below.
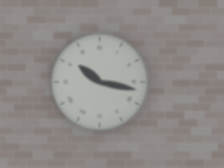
10:17
